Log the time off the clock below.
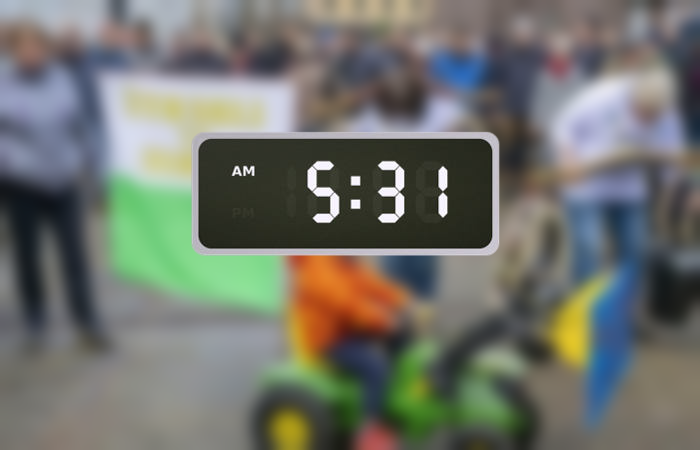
5:31
